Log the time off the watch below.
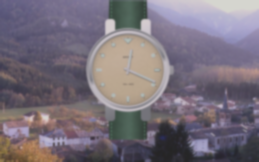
12:19
